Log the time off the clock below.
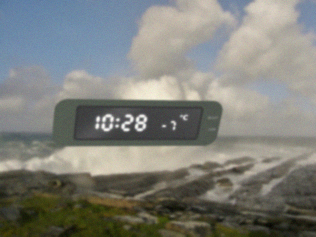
10:28
